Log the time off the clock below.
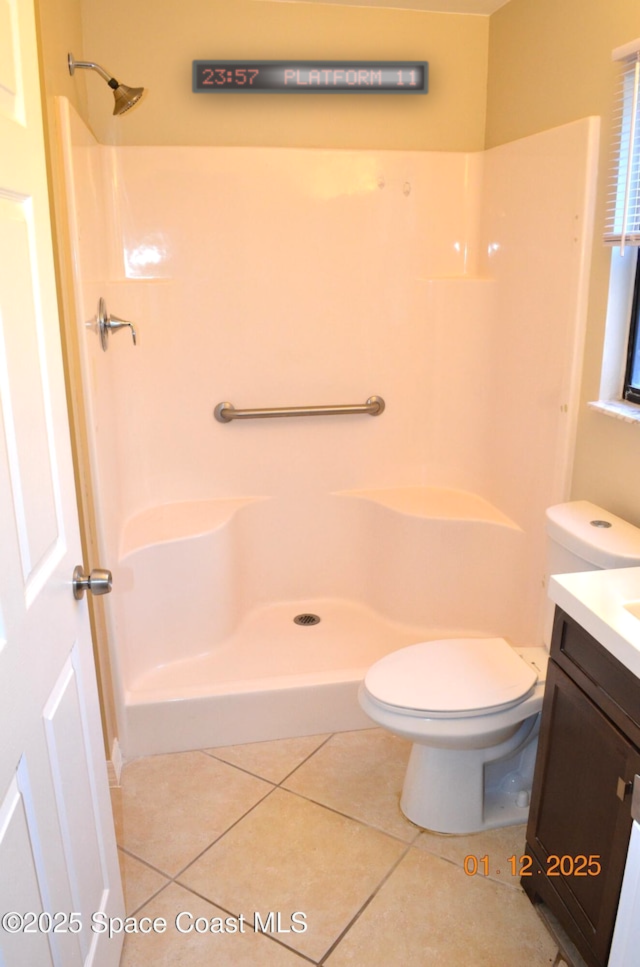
23:57
